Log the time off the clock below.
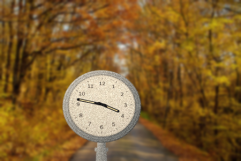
3:47
